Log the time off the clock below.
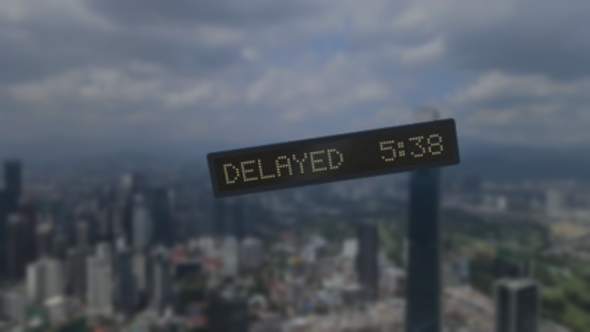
5:38
